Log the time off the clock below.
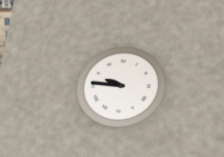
9:46
